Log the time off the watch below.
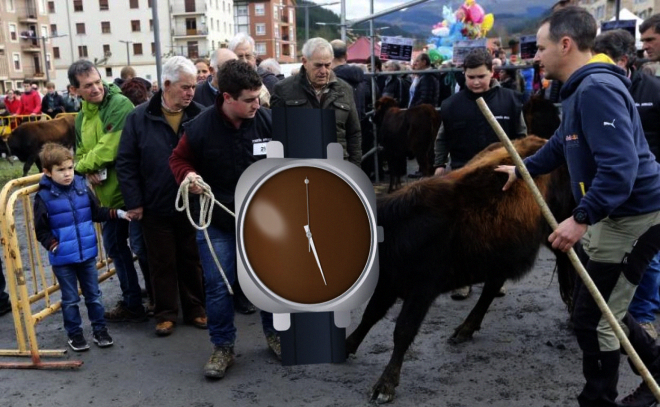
5:27:00
